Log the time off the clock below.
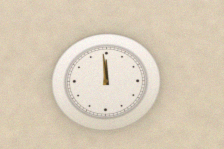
11:59
